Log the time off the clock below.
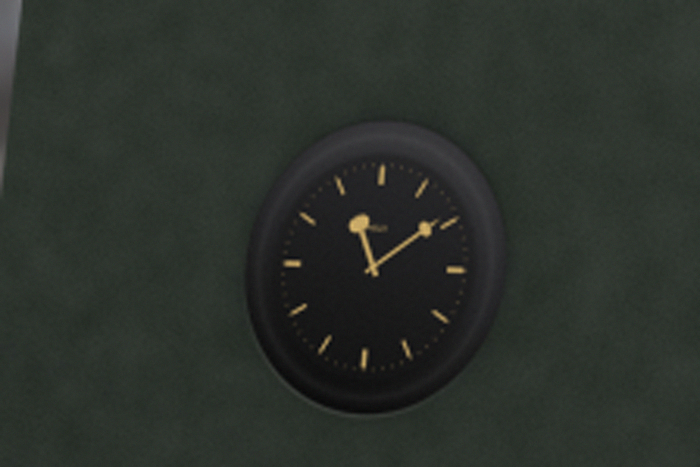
11:09
